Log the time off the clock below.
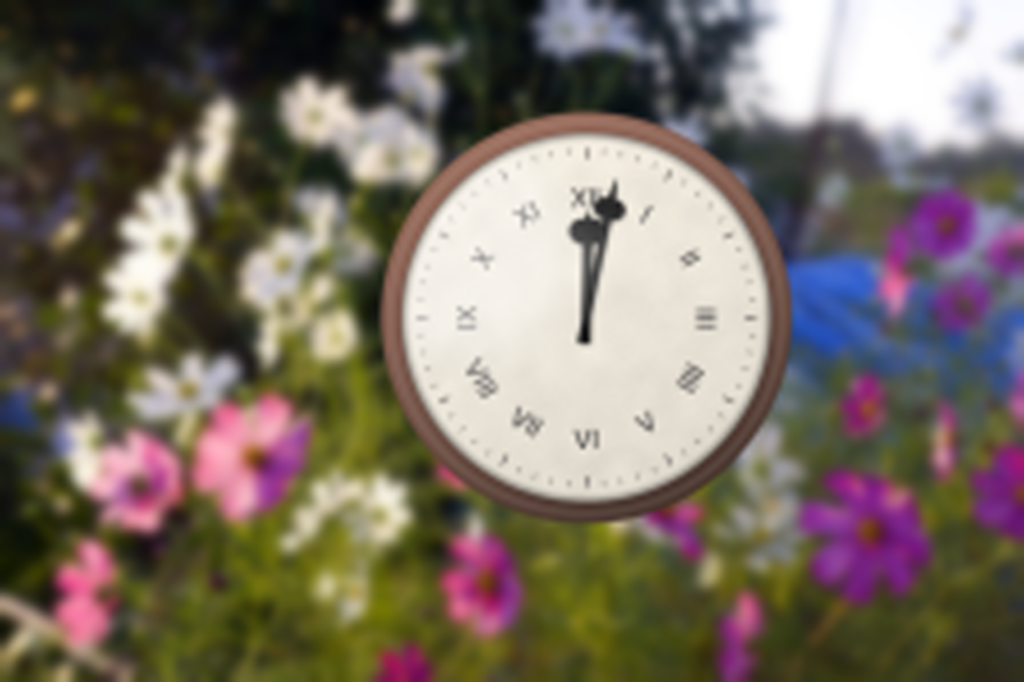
12:02
